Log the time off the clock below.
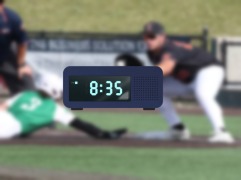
8:35
